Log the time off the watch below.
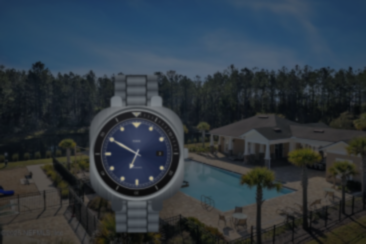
6:50
